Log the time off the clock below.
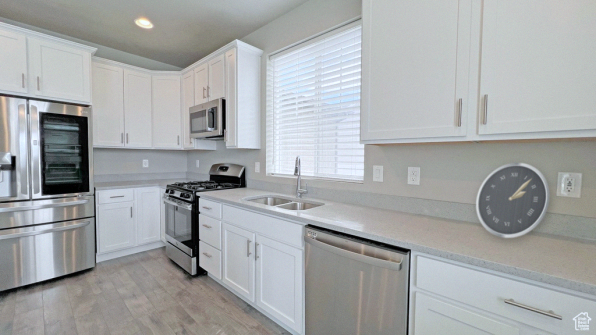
2:07
